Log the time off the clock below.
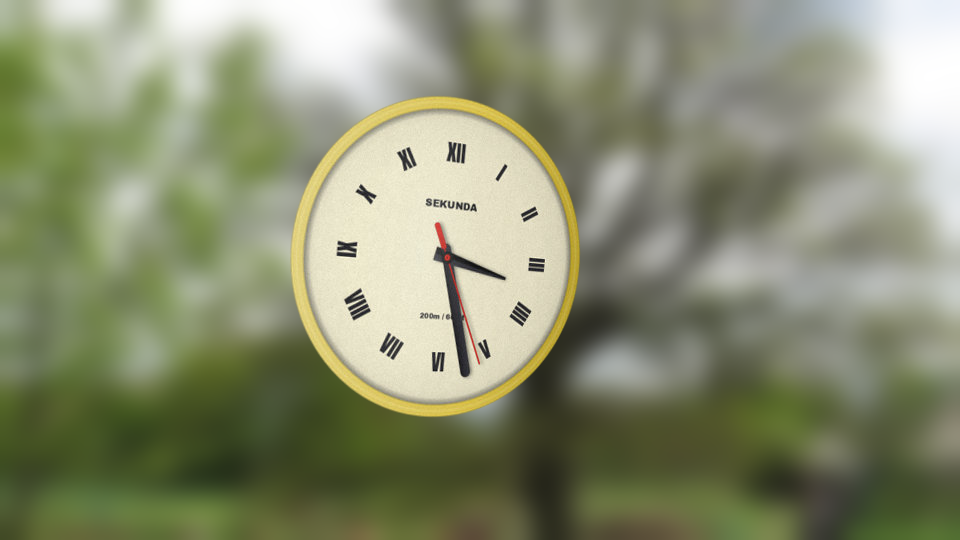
3:27:26
